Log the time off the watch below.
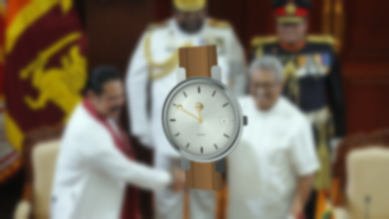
11:50
